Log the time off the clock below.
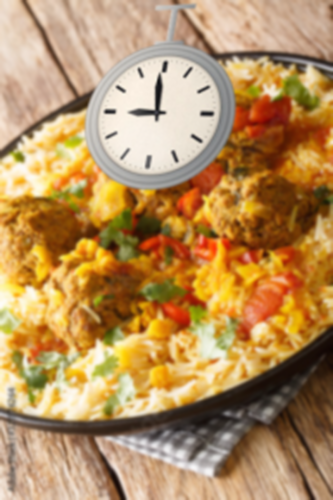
8:59
